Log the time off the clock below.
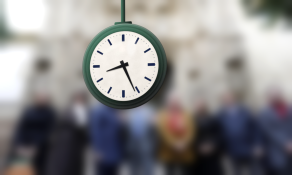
8:26
